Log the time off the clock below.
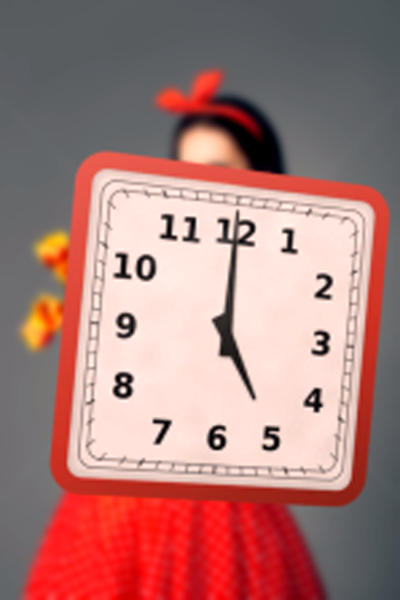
5:00
